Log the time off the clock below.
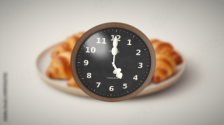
5:00
